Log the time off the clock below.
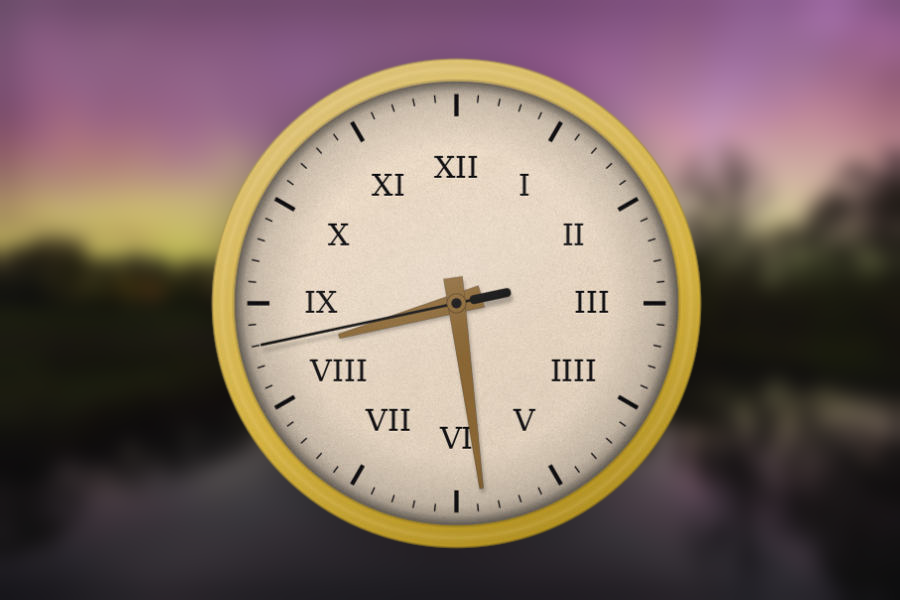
8:28:43
